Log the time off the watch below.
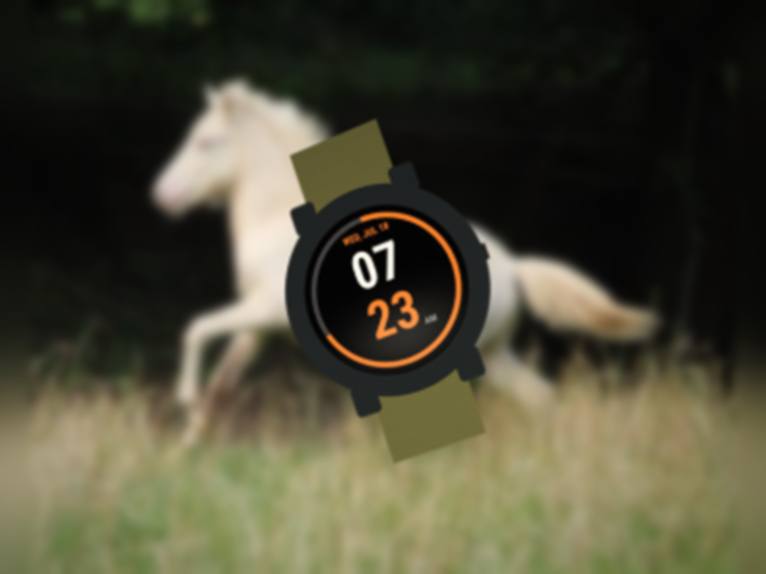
7:23
